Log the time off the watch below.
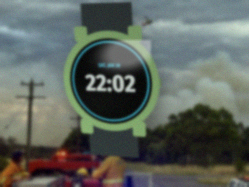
22:02
